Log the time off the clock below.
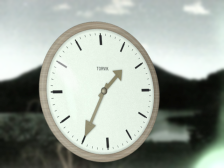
1:35
